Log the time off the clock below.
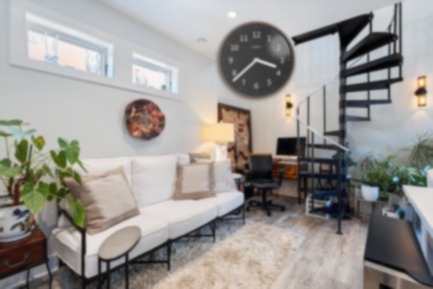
3:38
